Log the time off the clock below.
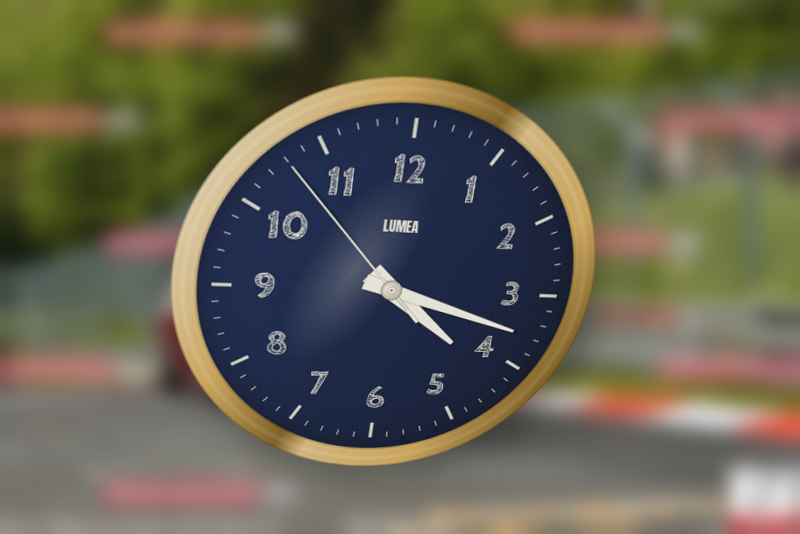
4:17:53
